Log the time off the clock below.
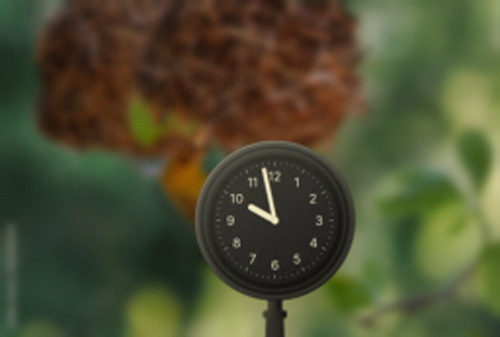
9:58
